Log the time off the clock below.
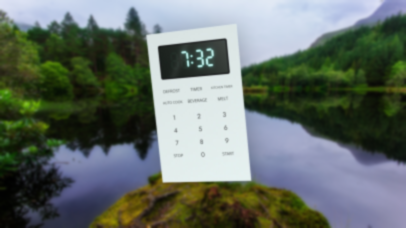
7:32
